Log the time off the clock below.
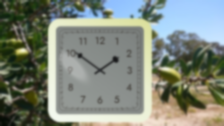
1:51
